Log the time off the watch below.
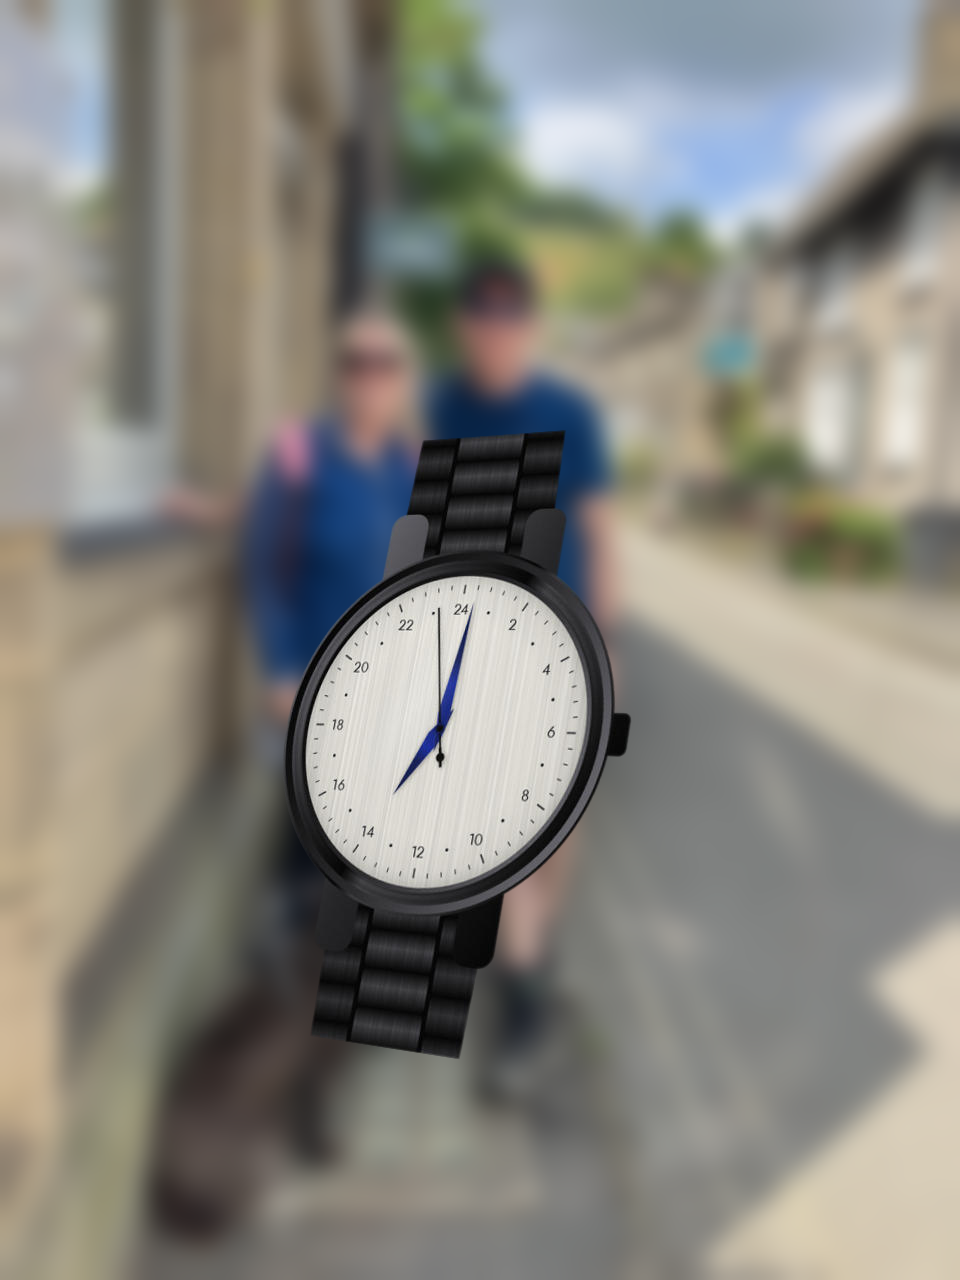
14:00:58
